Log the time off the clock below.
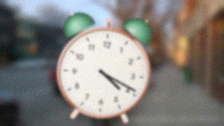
4:19
